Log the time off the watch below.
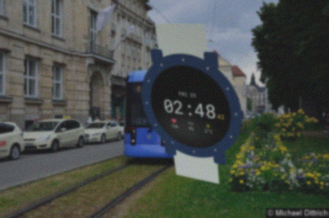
2:48
